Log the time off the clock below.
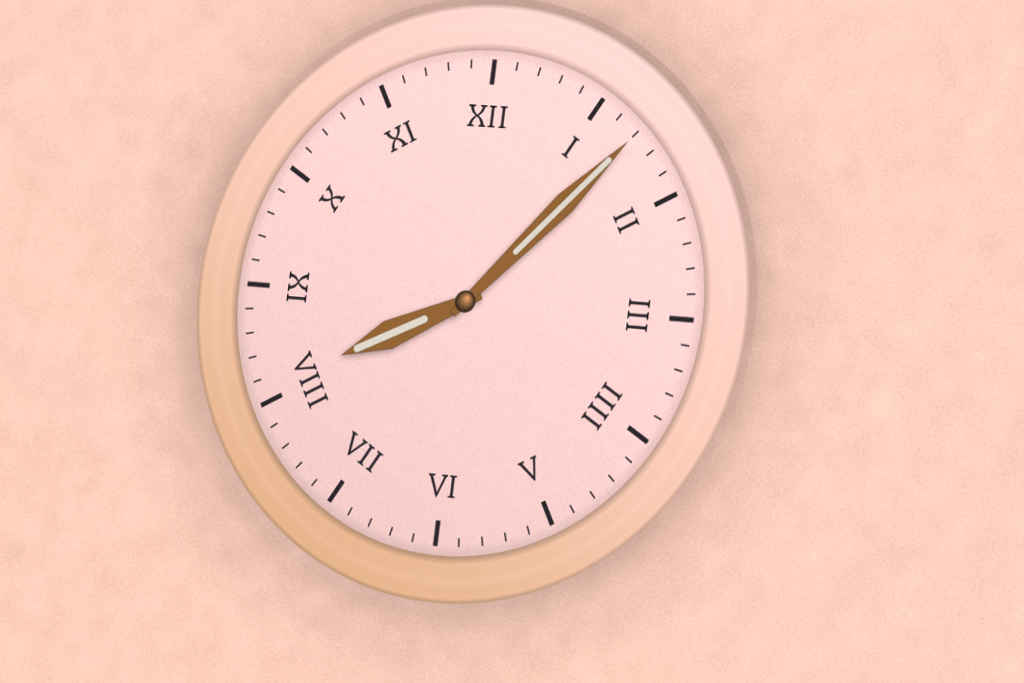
8:07
